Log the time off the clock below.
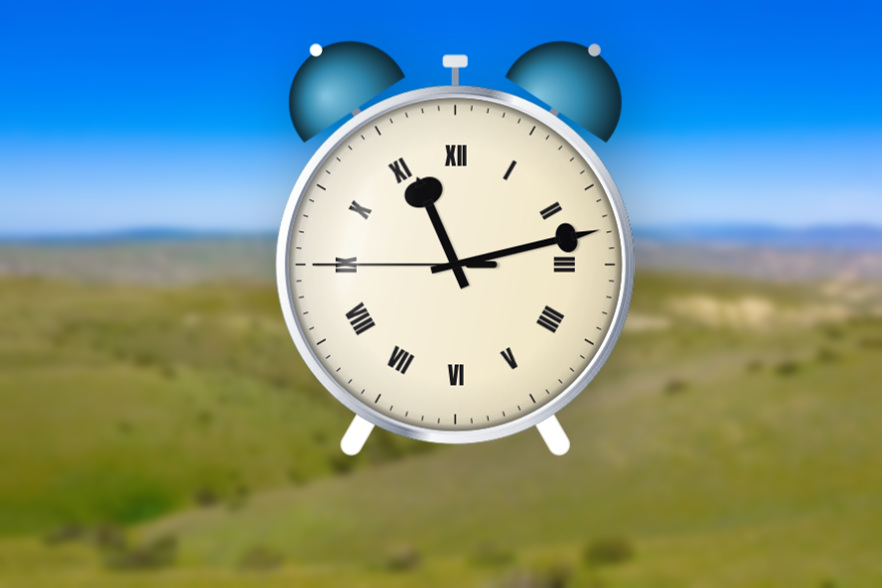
11:12:45
